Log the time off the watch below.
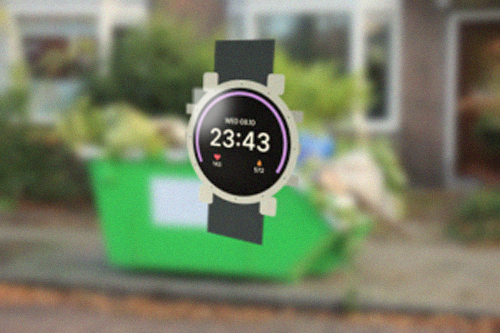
23:43
